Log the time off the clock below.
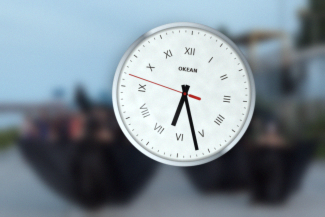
6:26:47
